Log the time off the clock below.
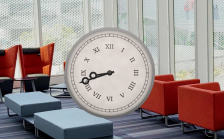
8:42
